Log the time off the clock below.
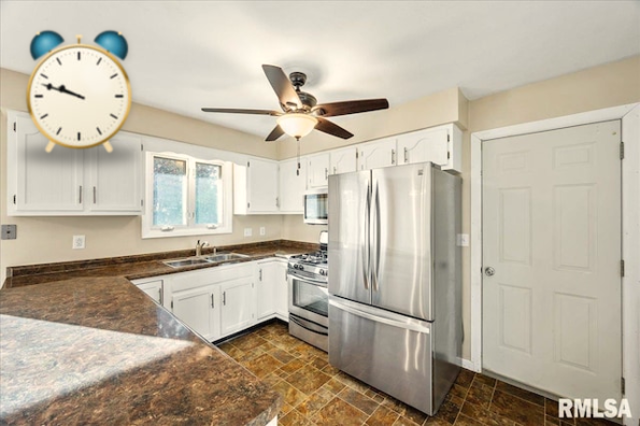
9:48
